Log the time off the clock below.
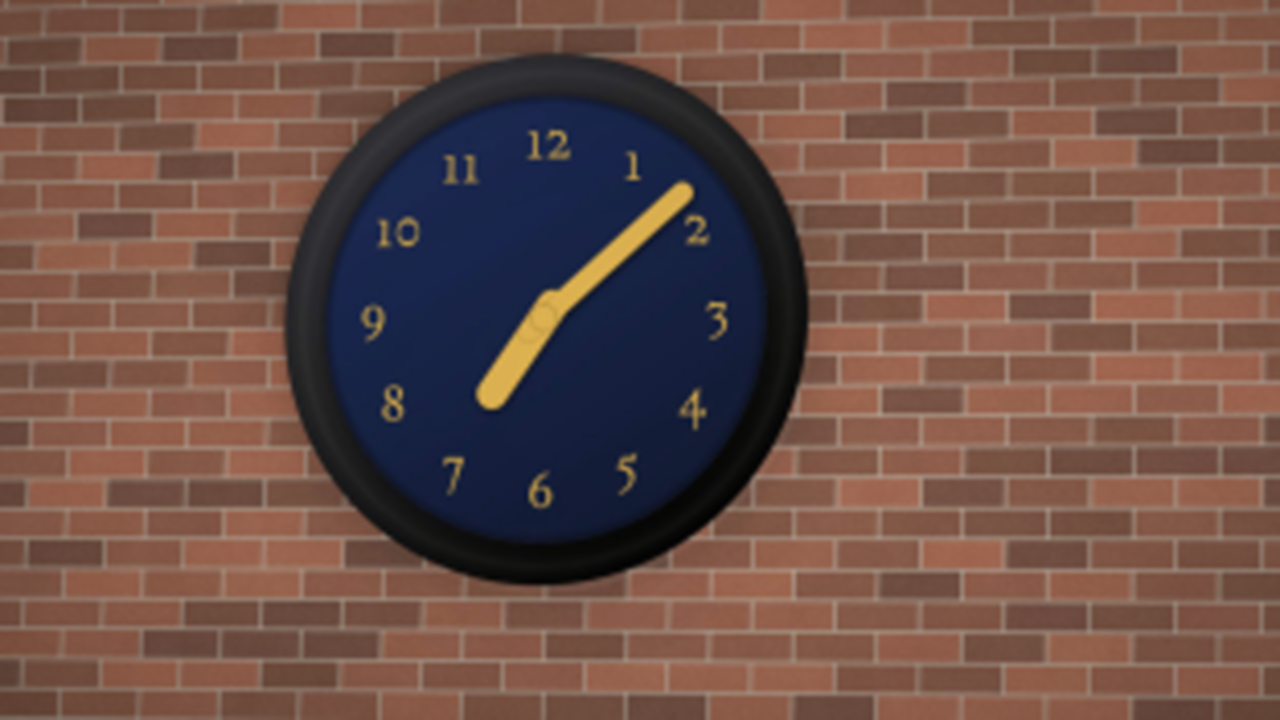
7:08
